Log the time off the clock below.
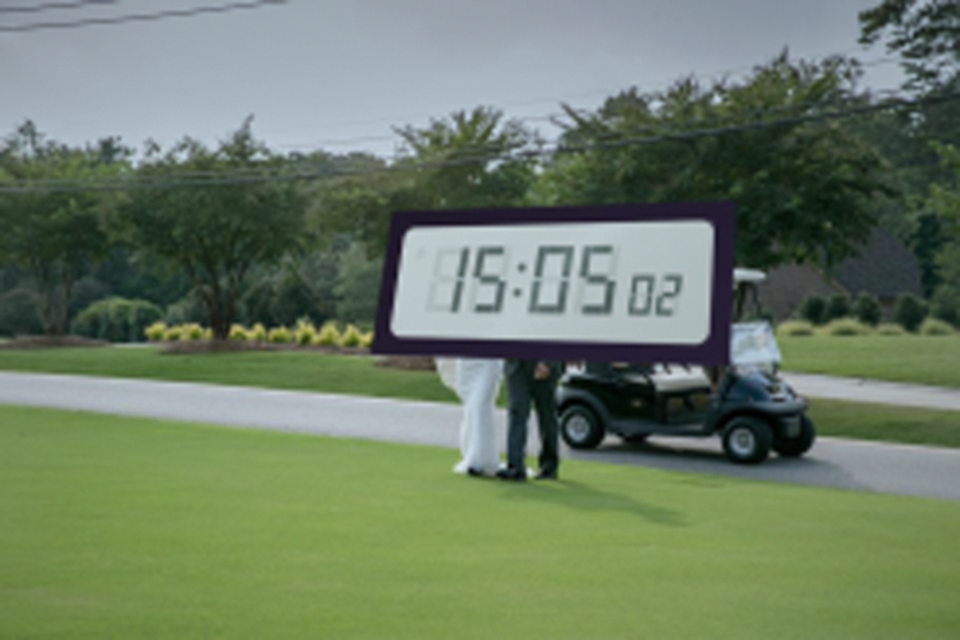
15:05:02
